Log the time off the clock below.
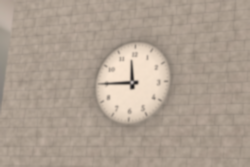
11:45
